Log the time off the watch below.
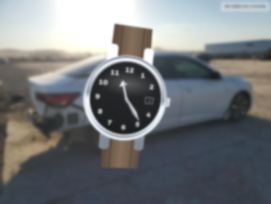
11:24
